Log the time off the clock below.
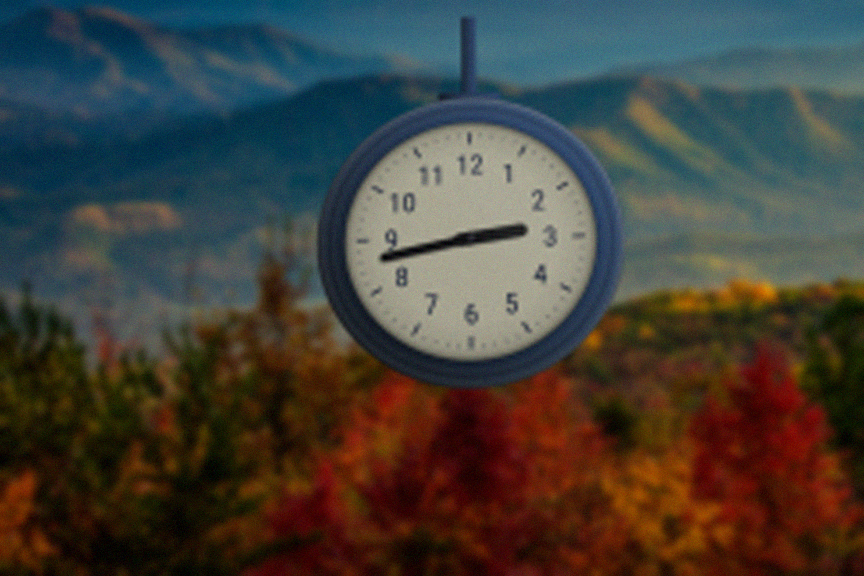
2:43
